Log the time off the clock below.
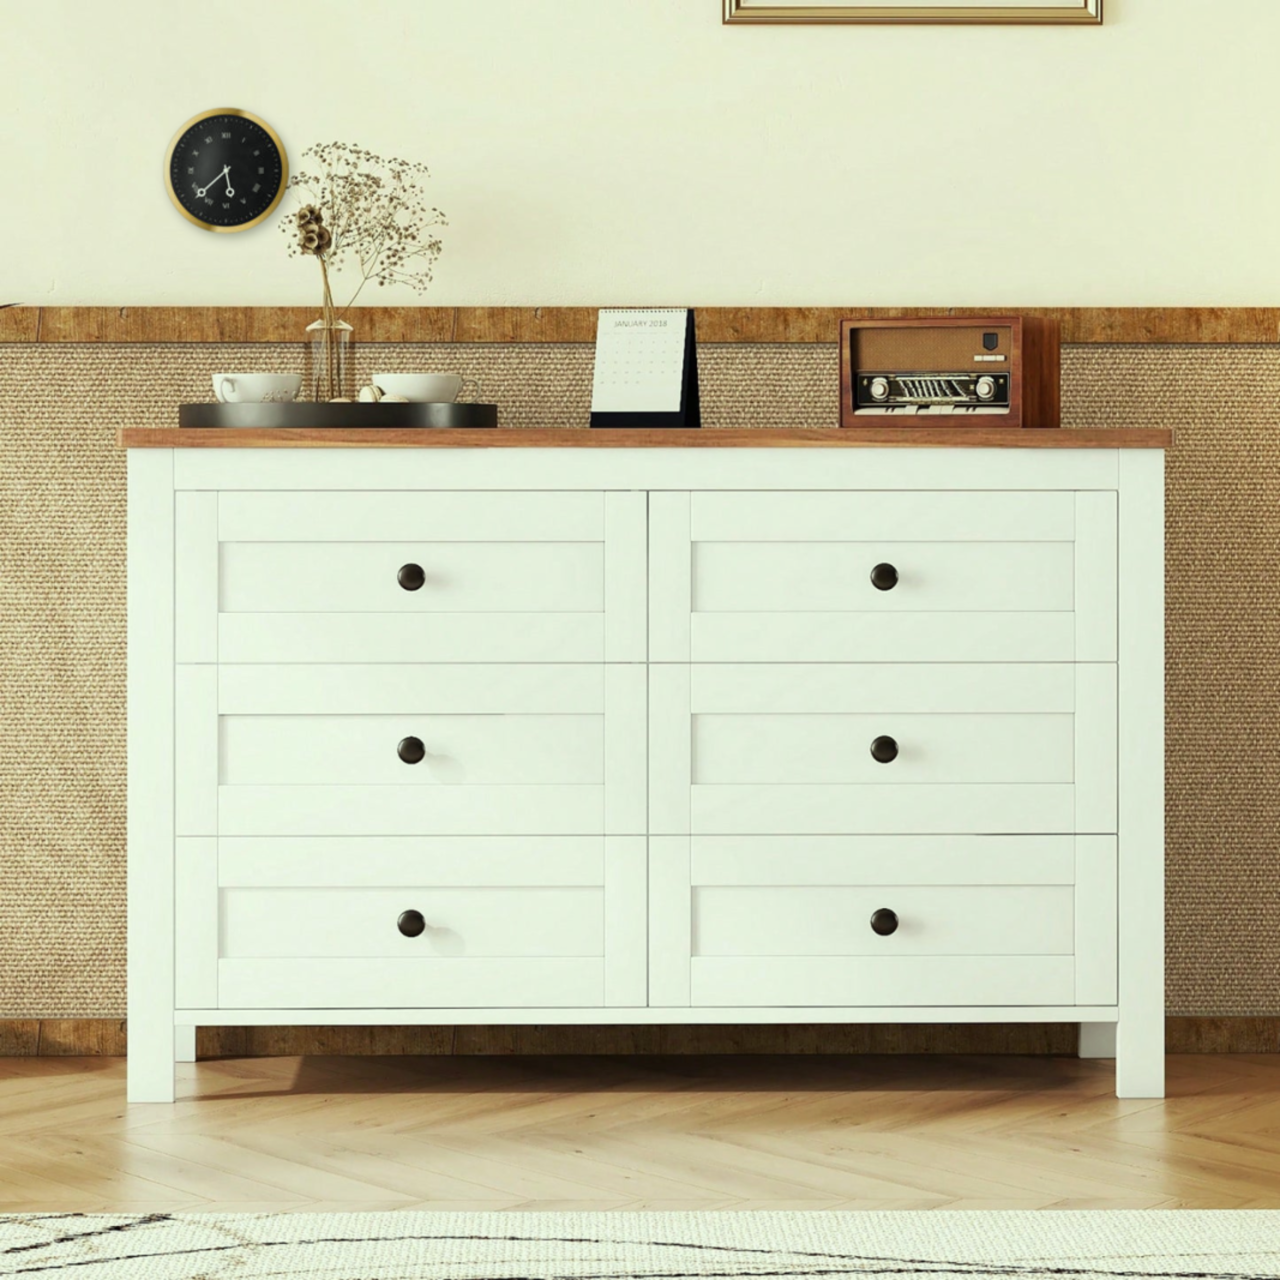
5:38
